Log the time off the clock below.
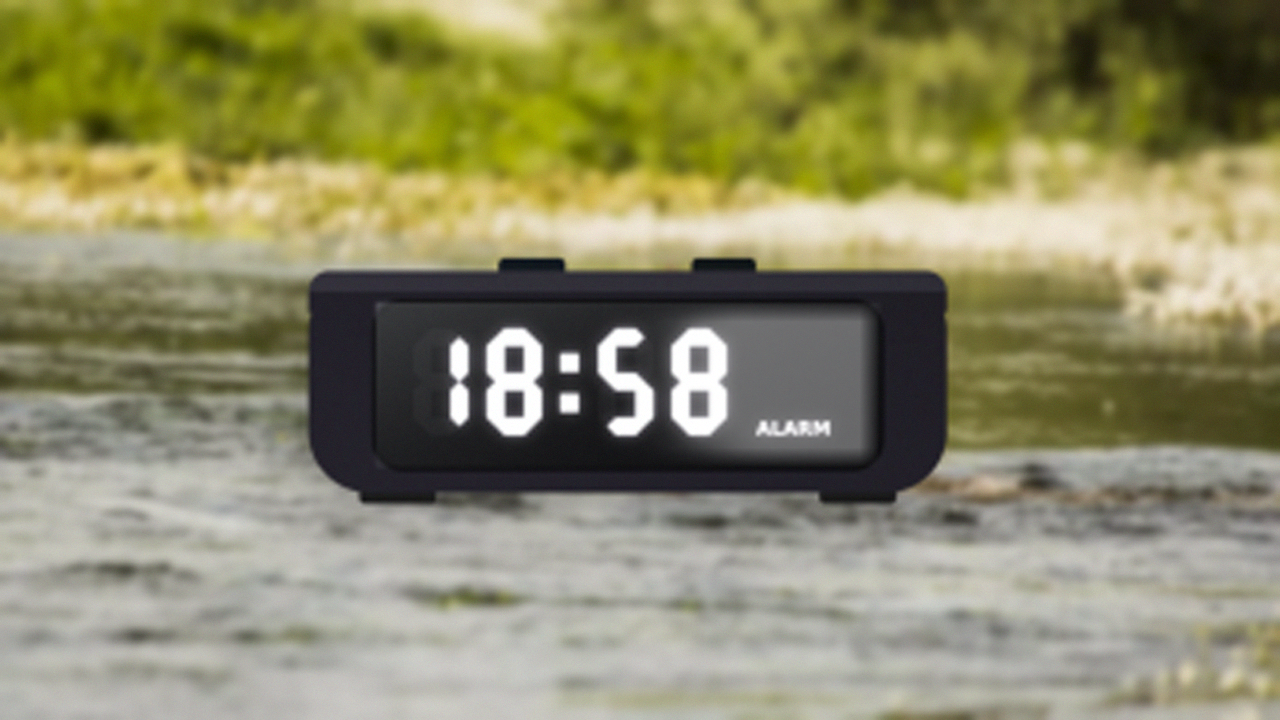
18:58
